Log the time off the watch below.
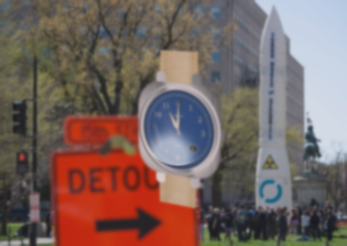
11:00
